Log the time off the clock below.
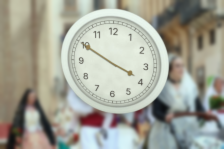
3:50
